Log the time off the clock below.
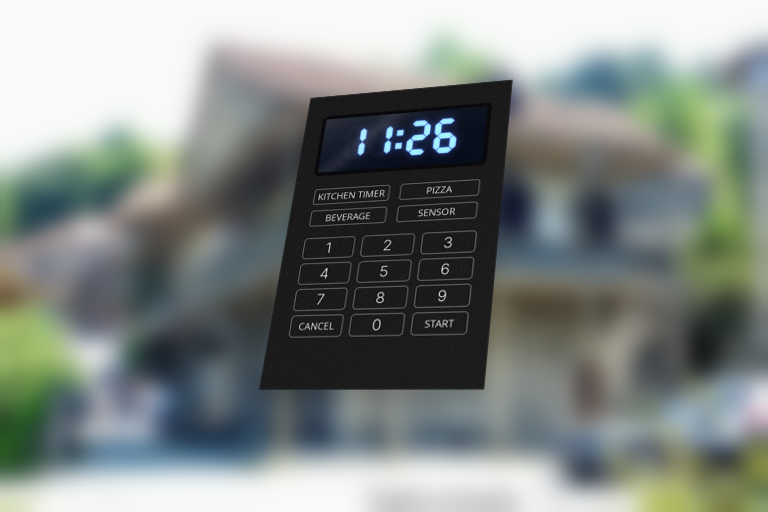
11:26
